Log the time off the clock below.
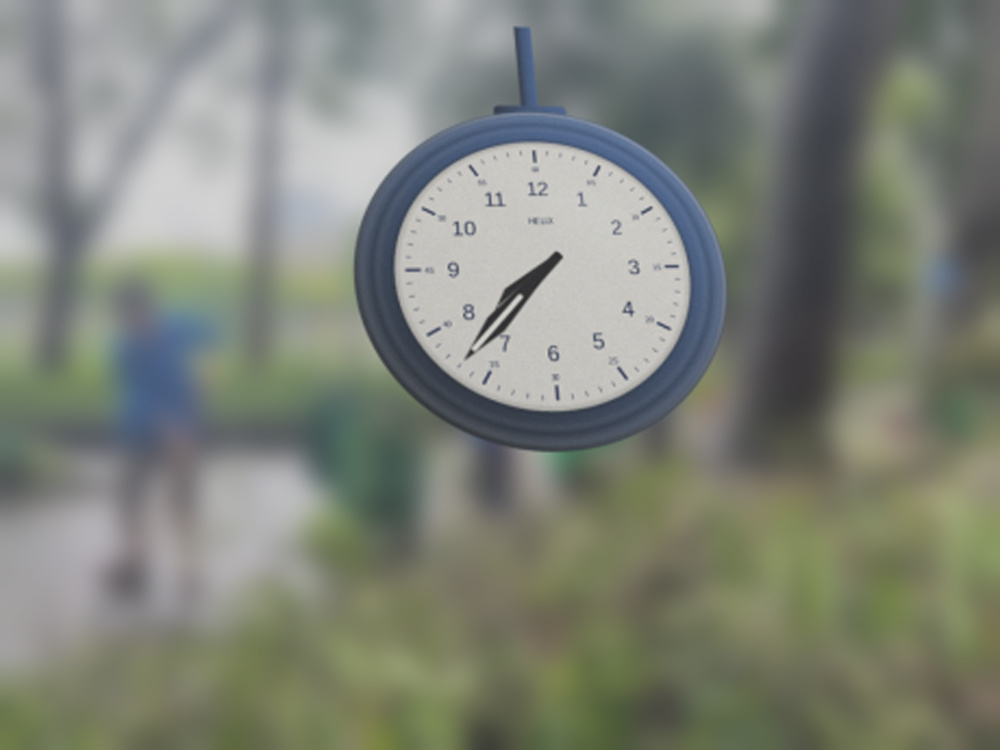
7:37
